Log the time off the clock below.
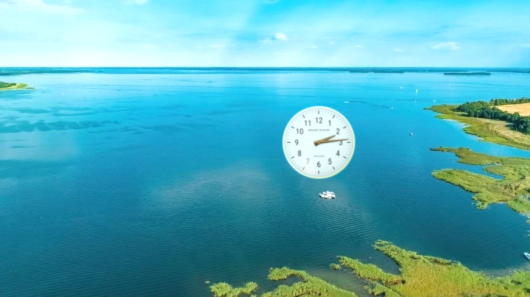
2:14
